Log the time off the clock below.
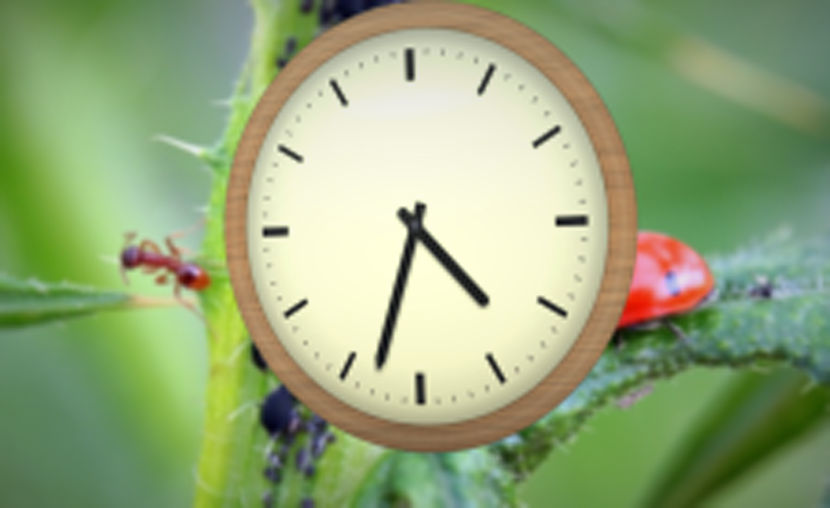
4:33
